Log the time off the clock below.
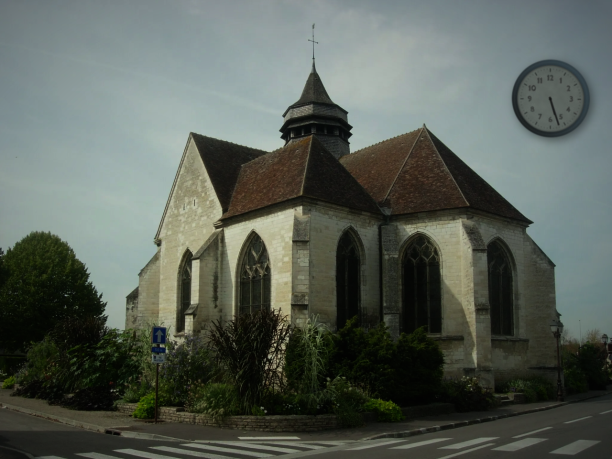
5:27
